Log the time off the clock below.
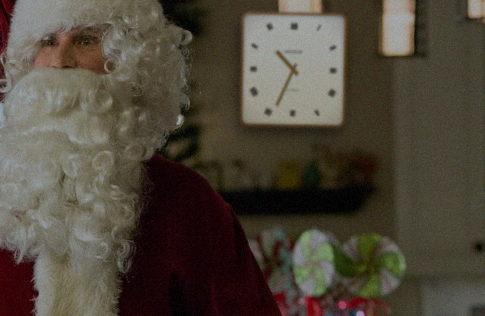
10:34
